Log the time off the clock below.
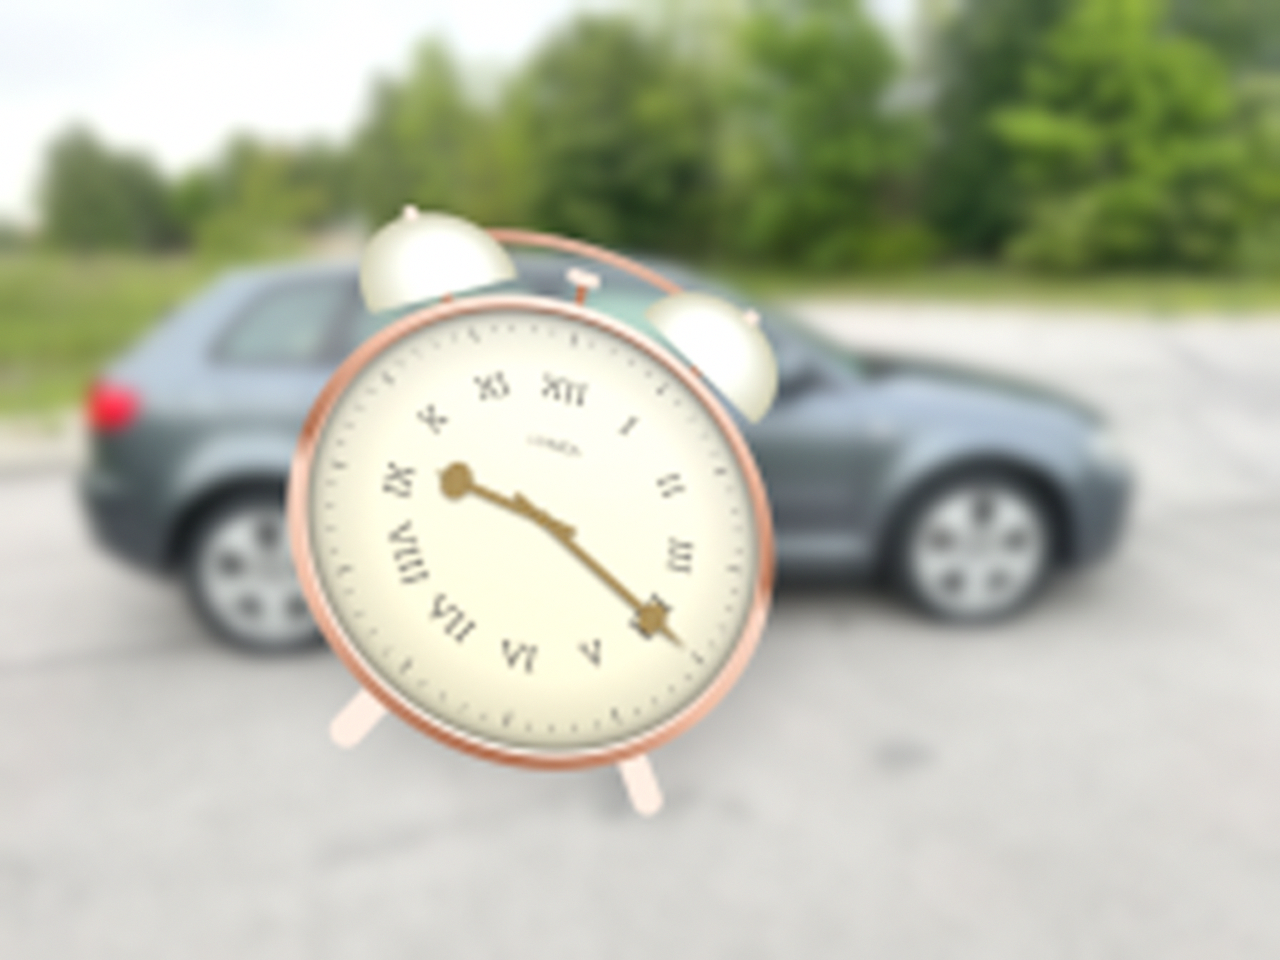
9:20
